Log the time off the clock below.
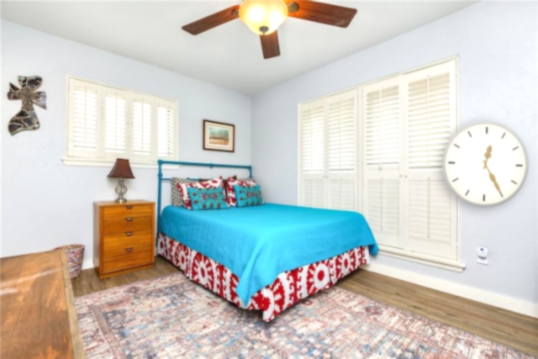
12:25
